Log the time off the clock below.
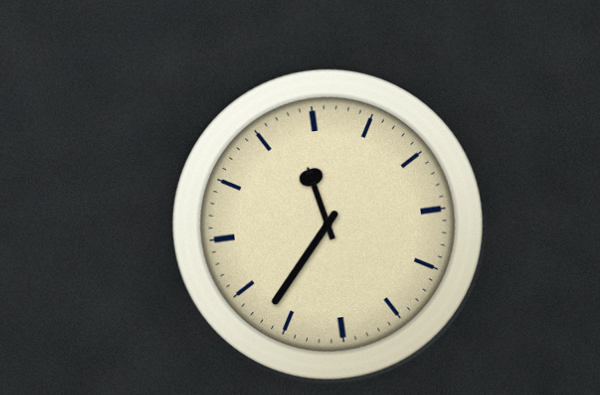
11:37
